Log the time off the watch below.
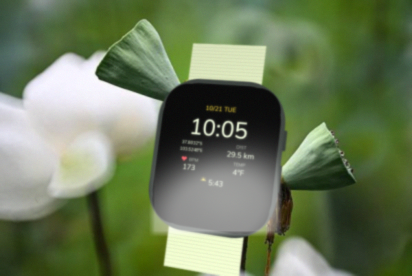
10:05
